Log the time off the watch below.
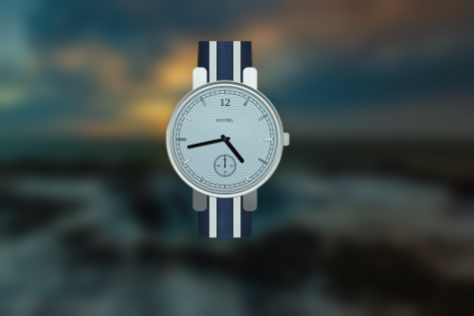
4:43
